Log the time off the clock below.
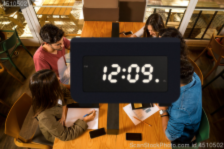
12:09
